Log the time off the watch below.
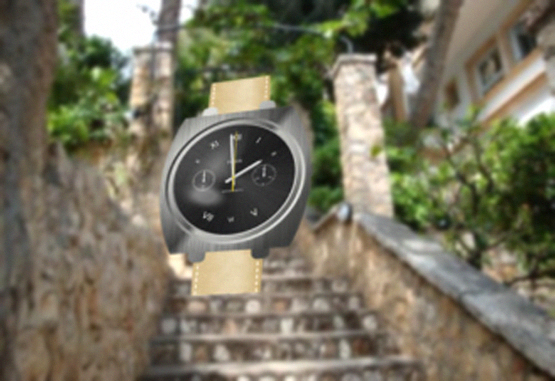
1:59
